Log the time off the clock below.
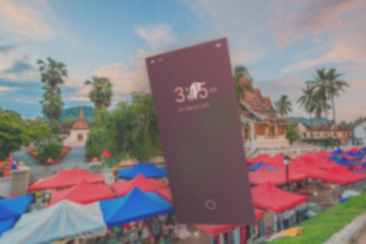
3:15
